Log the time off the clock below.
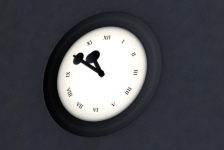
10:50
